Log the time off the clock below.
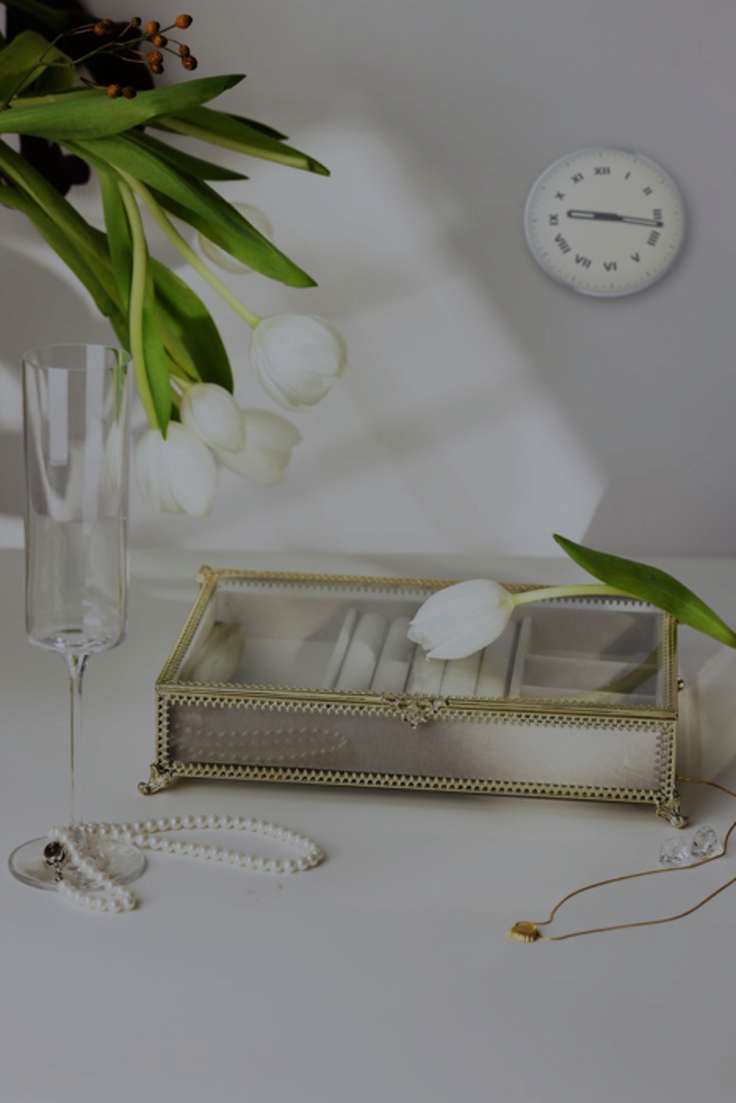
9:17
